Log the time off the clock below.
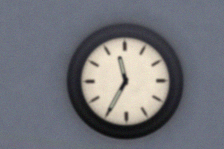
11:35
